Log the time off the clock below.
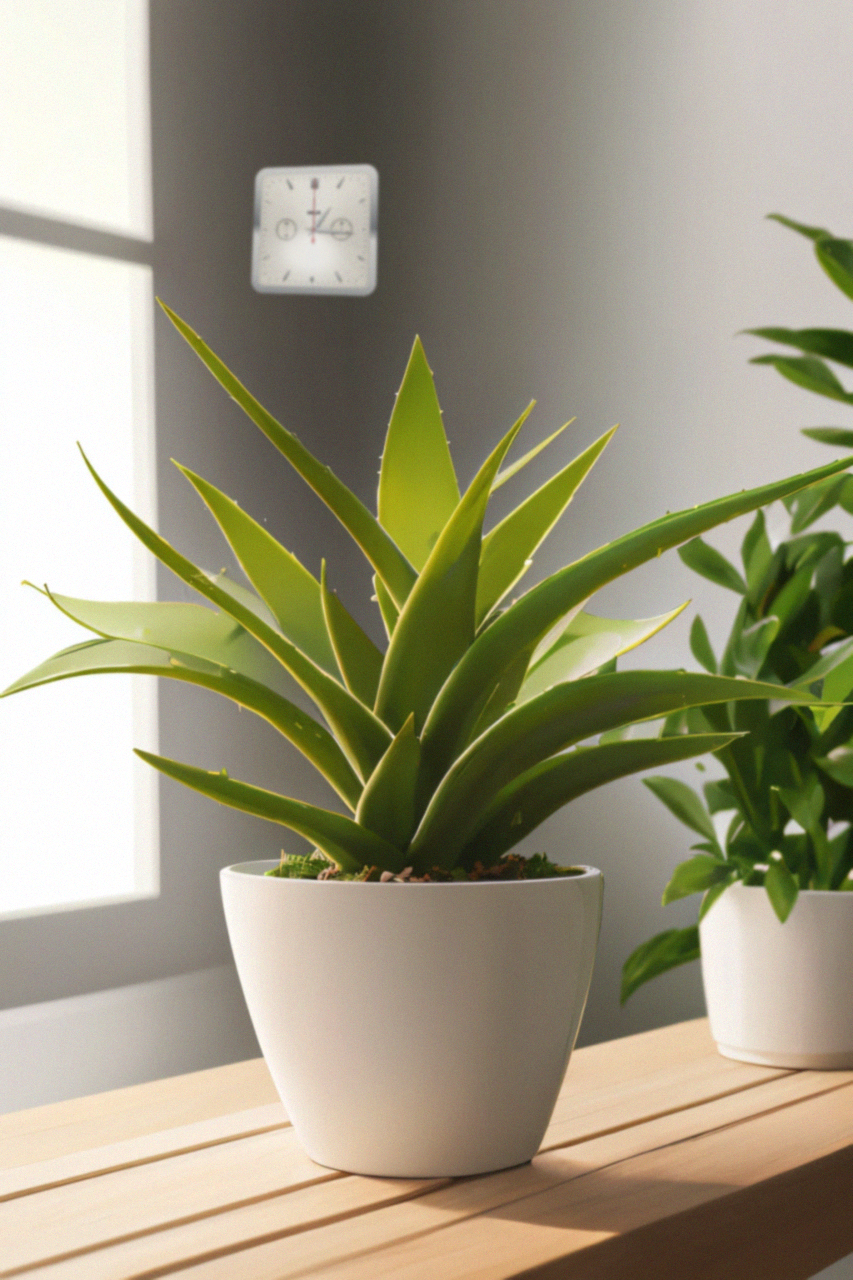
1:16
